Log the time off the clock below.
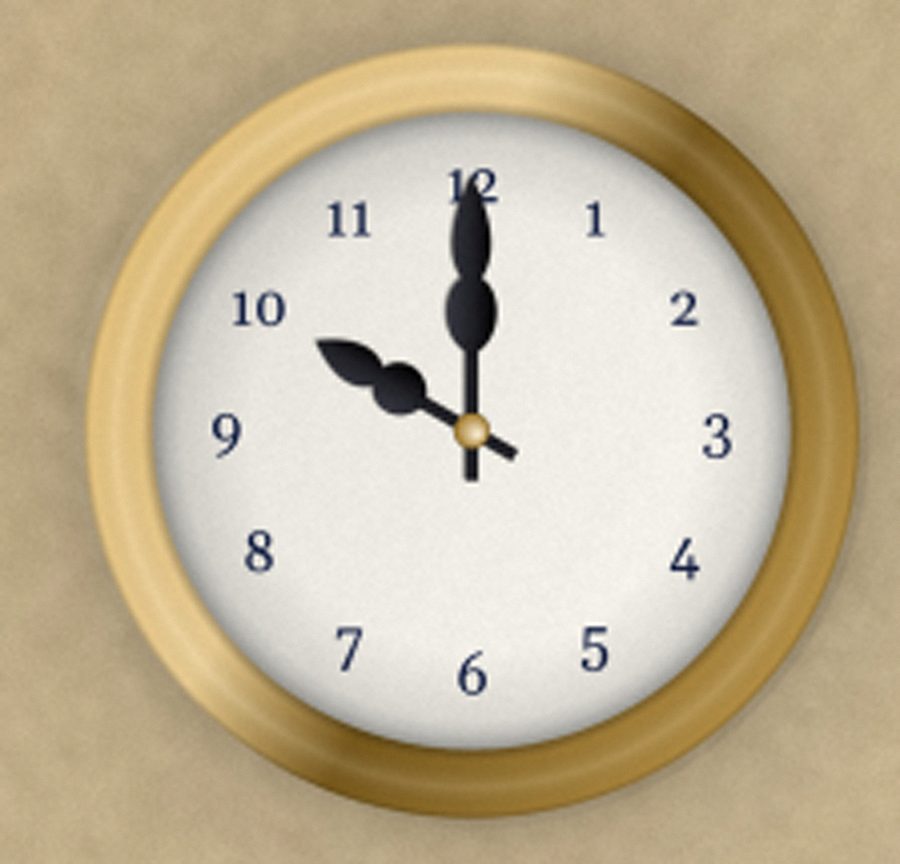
10:00
